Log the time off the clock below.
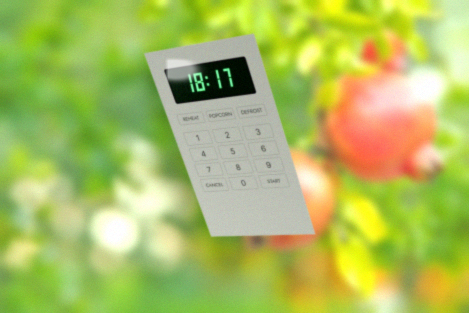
18:17
